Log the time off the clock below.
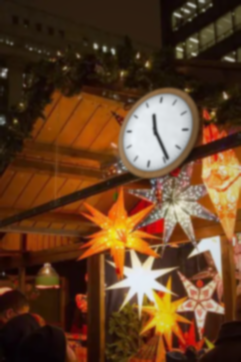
11:24
